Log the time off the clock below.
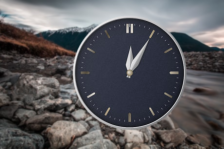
12:05
